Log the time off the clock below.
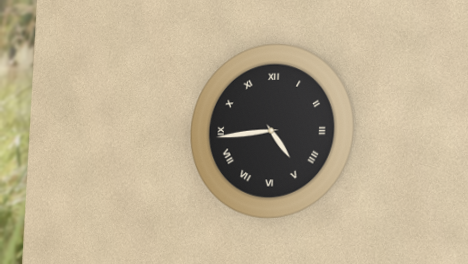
4:44
